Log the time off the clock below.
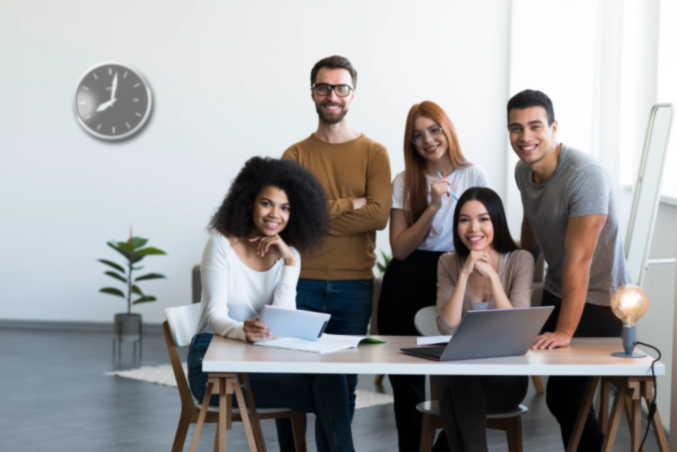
8:02
